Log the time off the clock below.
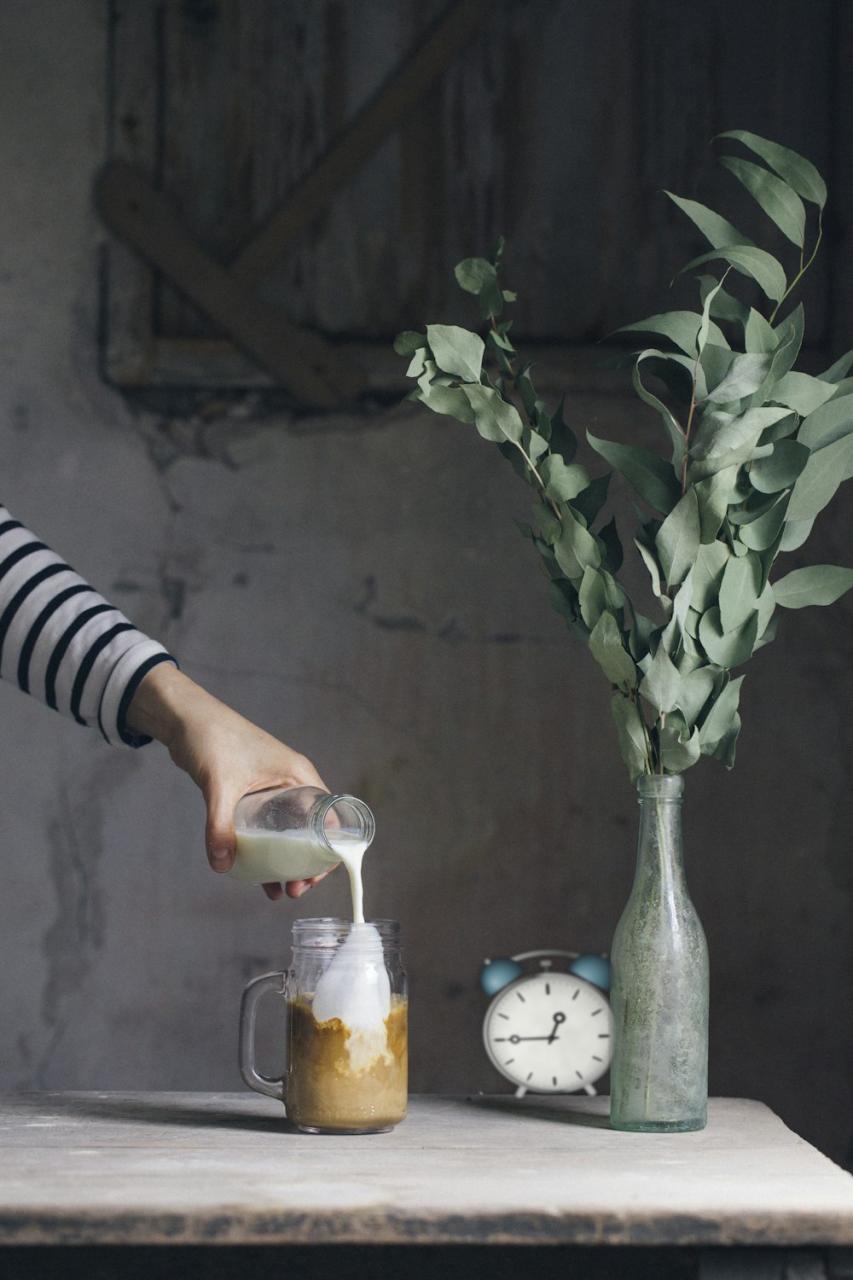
12:45
